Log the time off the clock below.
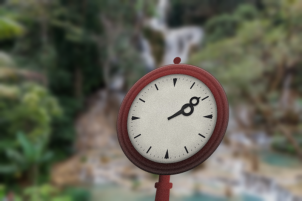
2:09
